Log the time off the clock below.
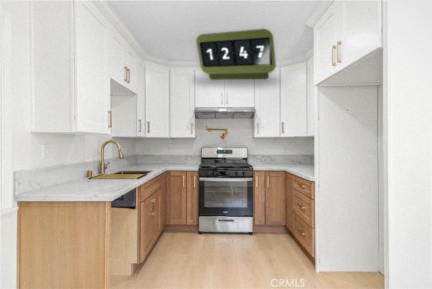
12:47
